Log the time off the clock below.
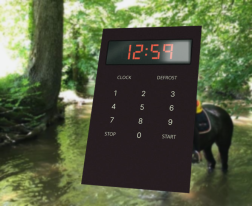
12:59
